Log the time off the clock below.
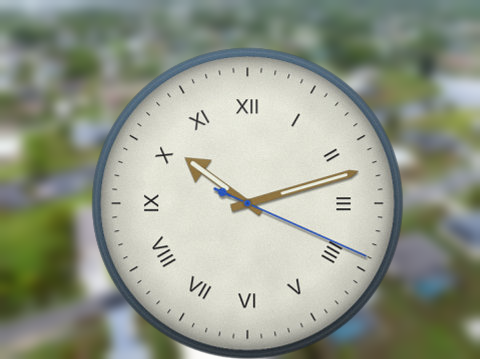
10:12:19
